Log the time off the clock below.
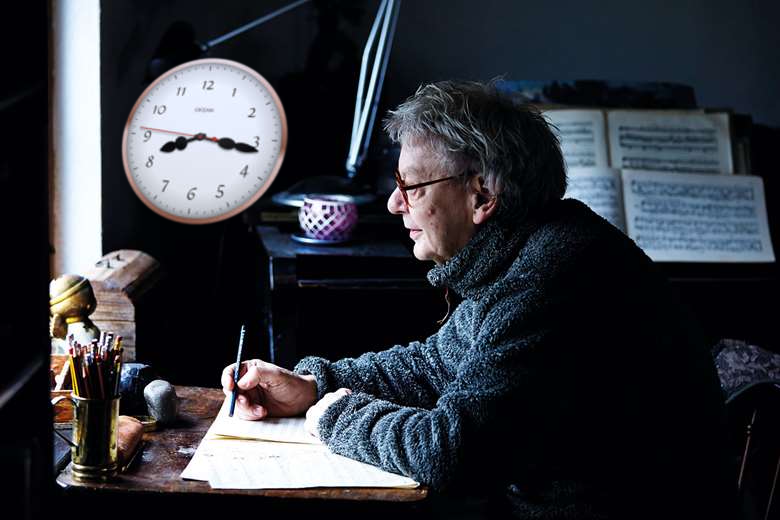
8:16:46
